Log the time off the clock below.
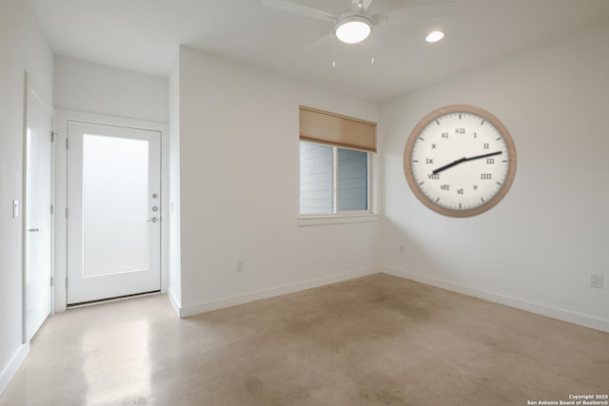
8:13
